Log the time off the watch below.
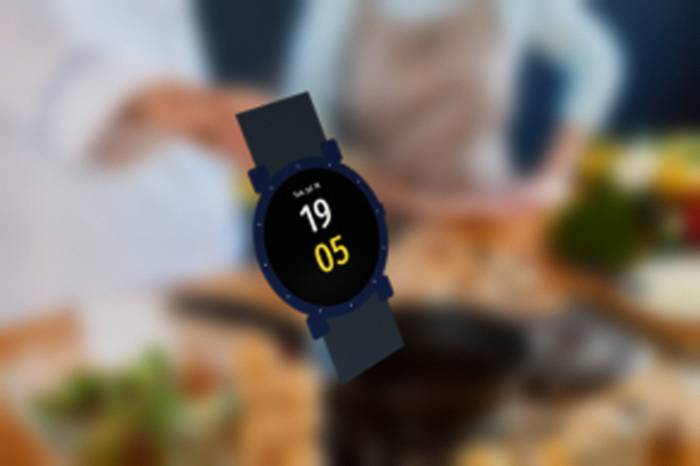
19:05
